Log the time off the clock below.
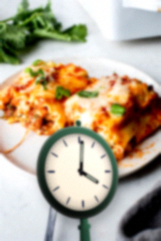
4:01
